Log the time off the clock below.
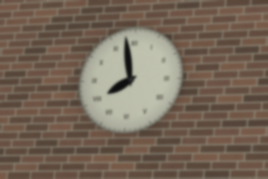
7:58
